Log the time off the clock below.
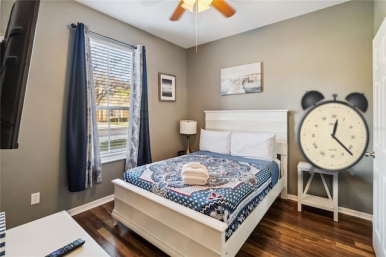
12:22
